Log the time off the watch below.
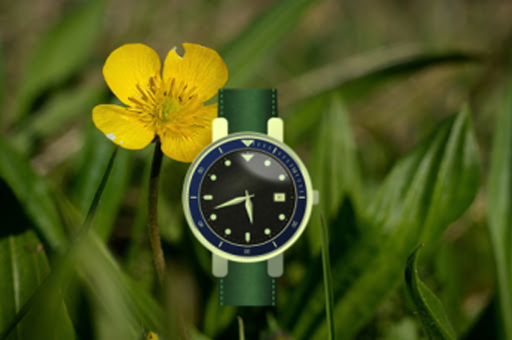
5:42
